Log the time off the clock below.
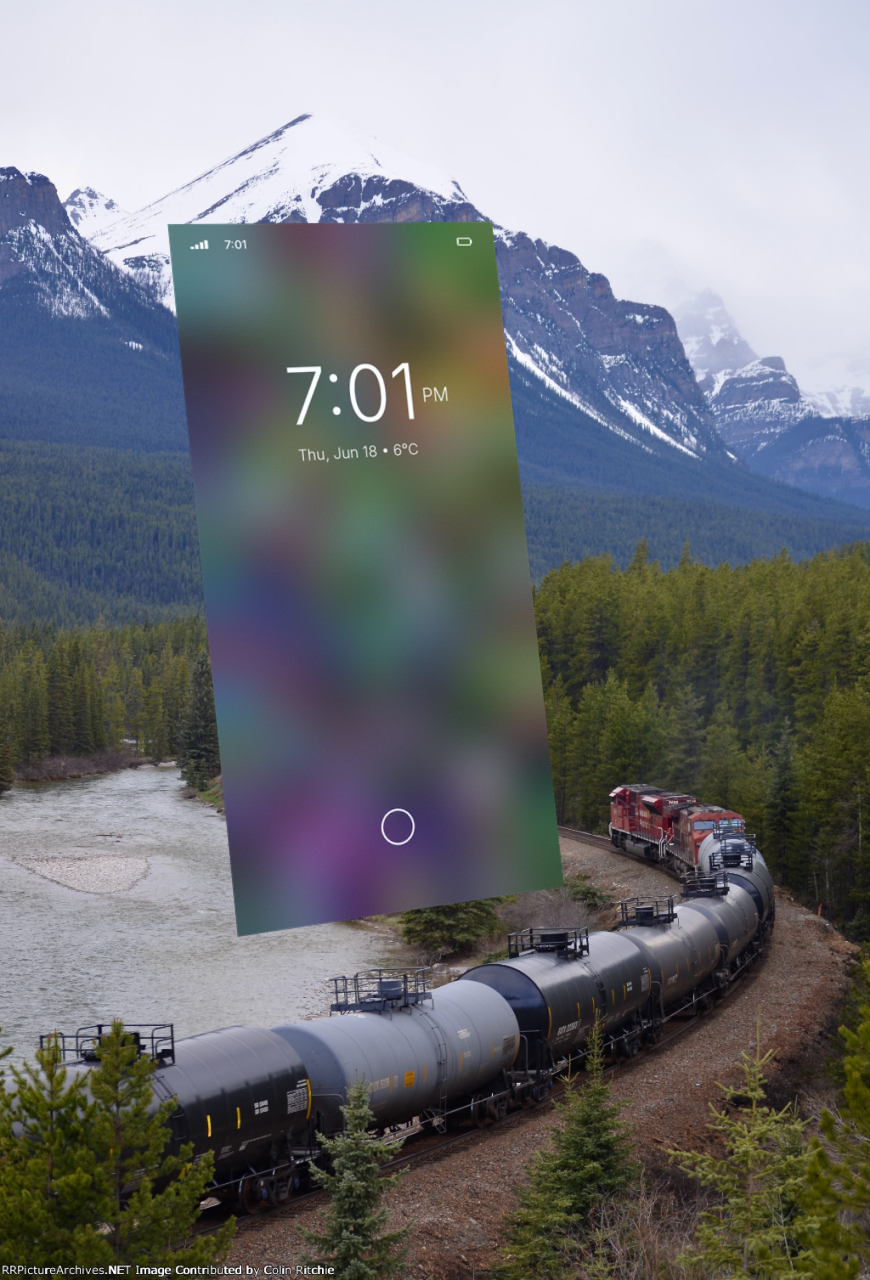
7:01
